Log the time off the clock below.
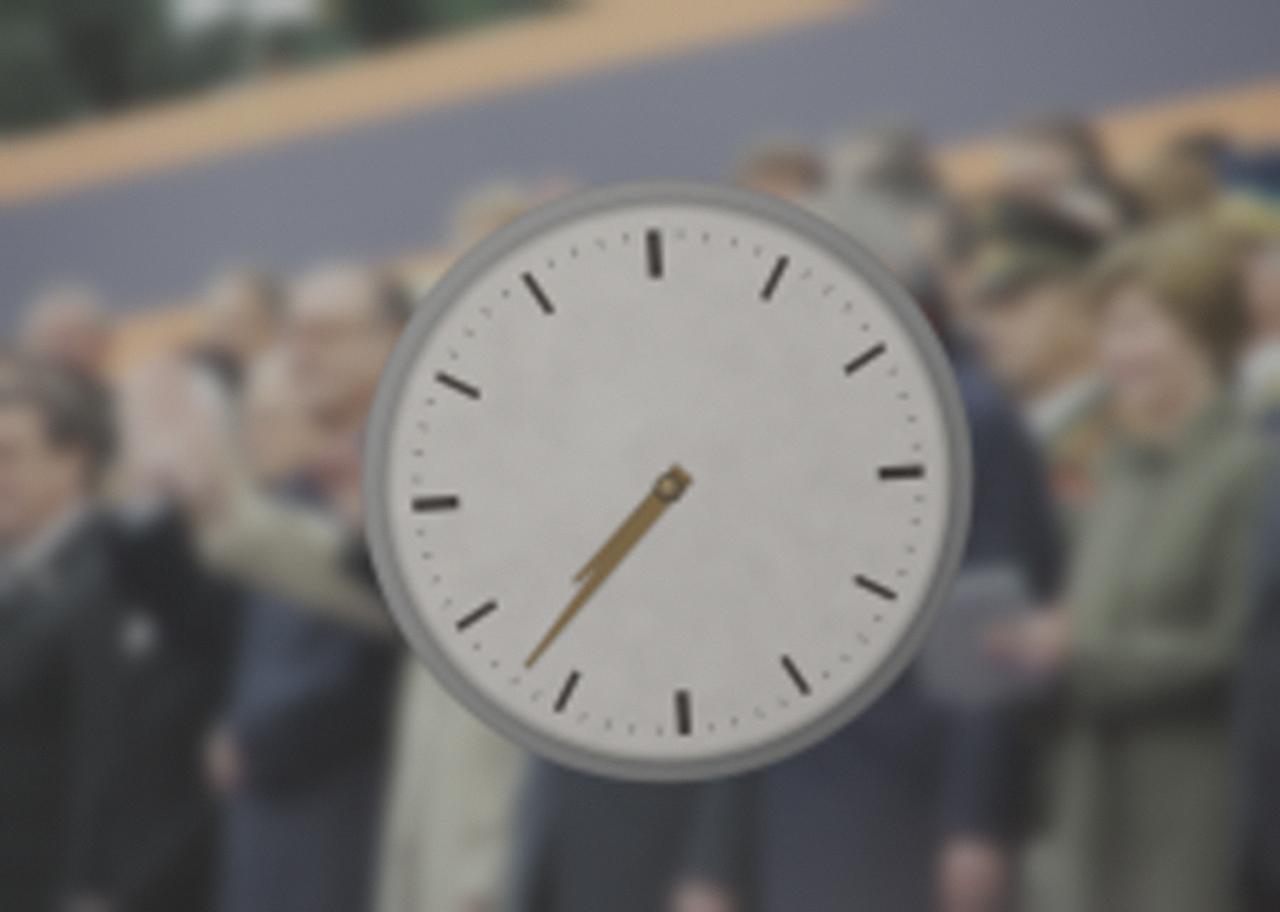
7:37
